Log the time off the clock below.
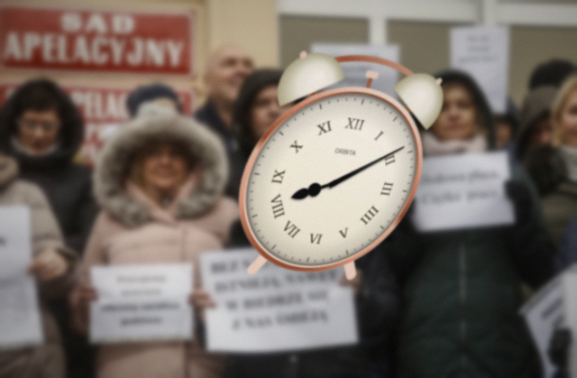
8:09
